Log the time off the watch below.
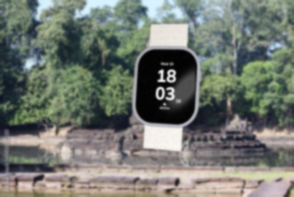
18:03
